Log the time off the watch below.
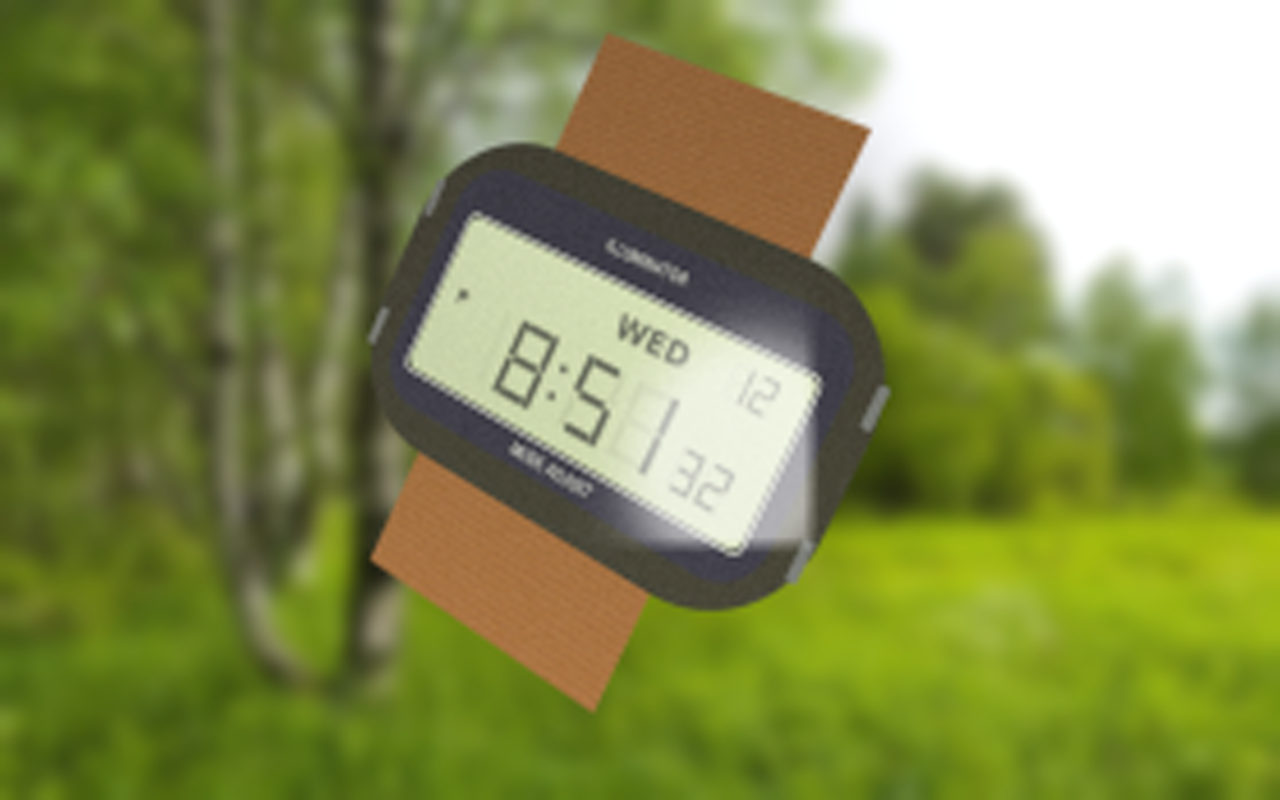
8:51:32
